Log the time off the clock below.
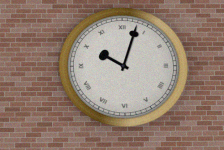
10:03
